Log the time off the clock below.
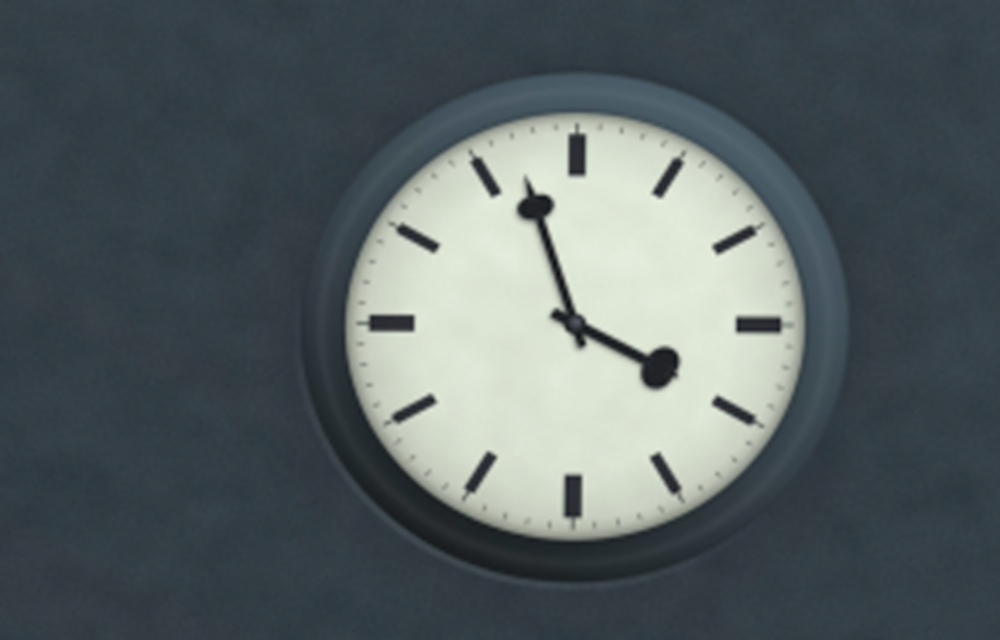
3:57
